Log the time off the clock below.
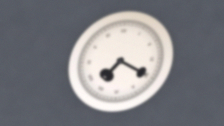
7:20
